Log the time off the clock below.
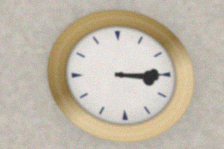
3:15
